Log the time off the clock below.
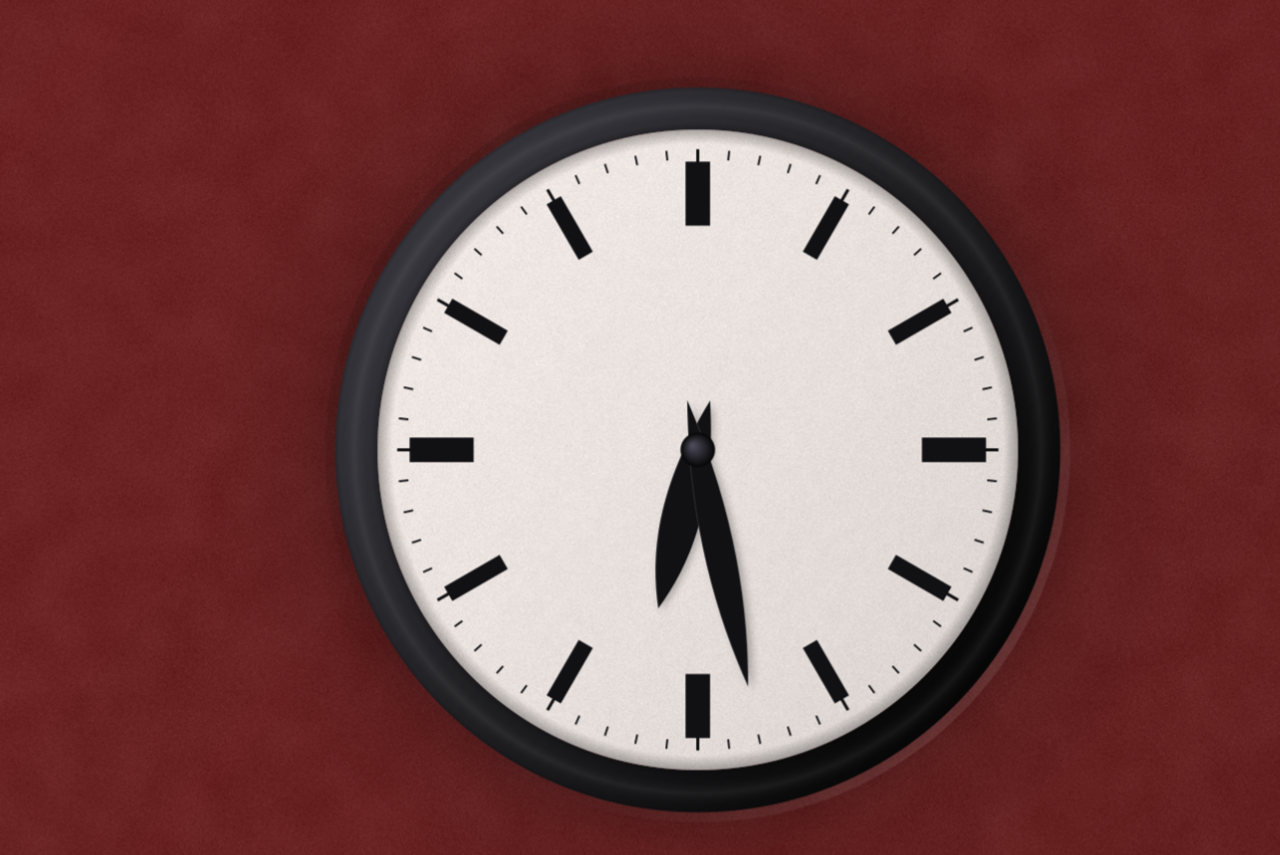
6:28
